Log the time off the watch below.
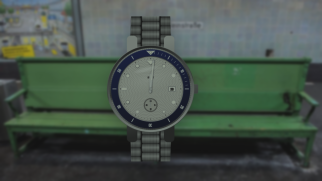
12:01
